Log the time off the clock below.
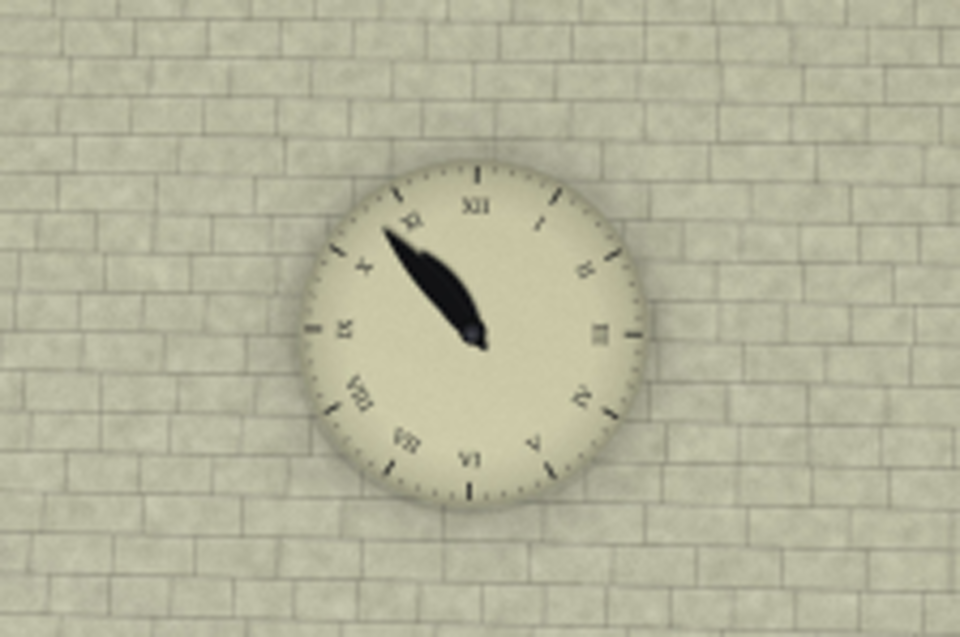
10:53
